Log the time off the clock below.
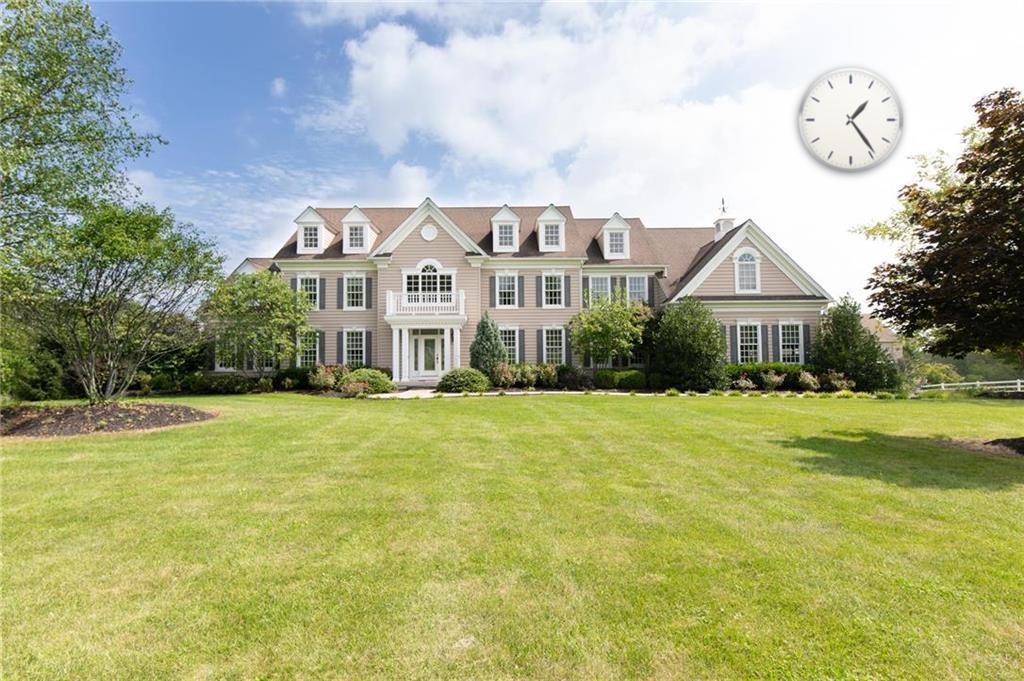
1:24
